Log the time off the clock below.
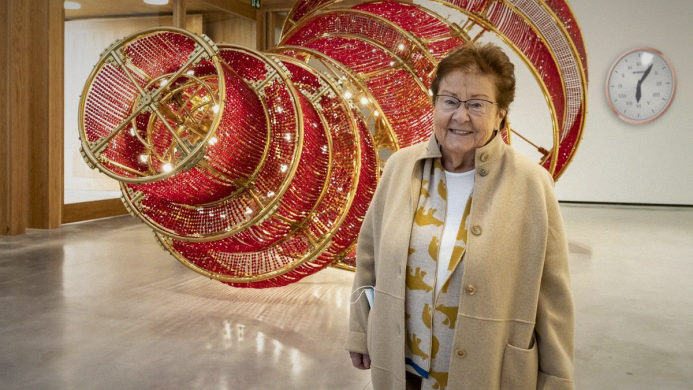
6:06
